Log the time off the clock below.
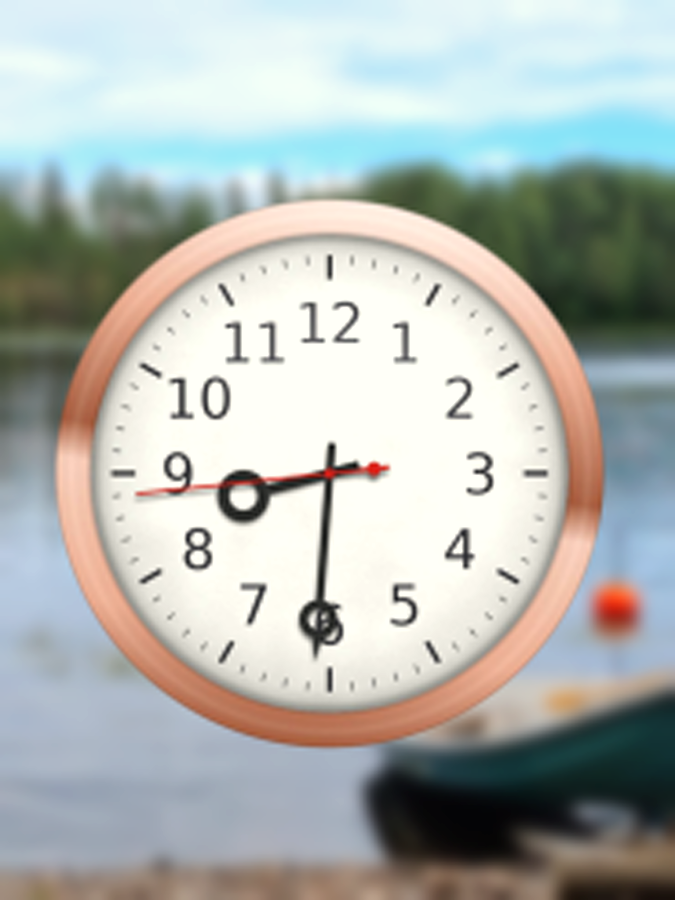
8:30:44
